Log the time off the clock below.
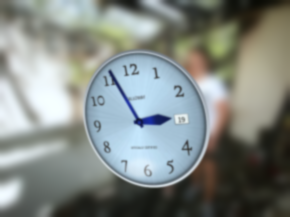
2:56
